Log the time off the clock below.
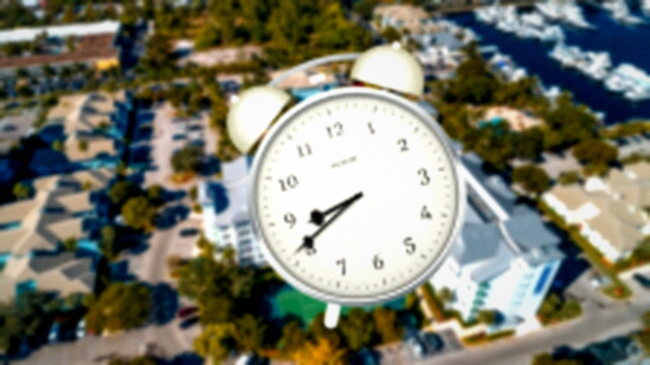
8:41
